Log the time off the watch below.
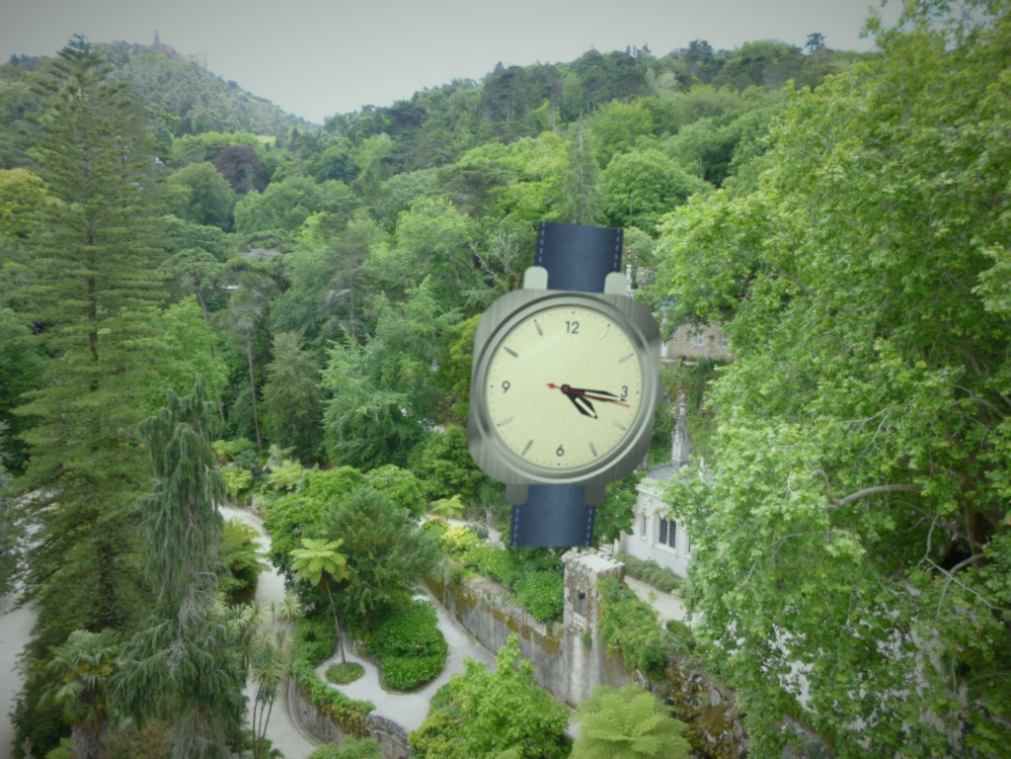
4:16:17
